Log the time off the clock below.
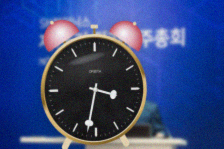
3:32
